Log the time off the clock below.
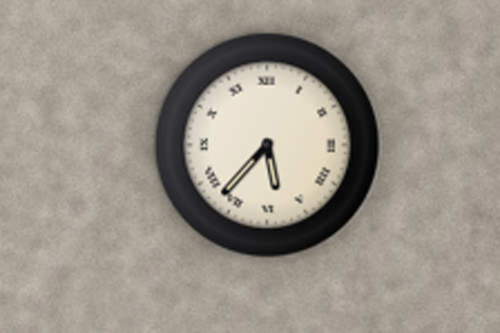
5:37
